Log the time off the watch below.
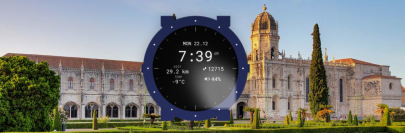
7:39
